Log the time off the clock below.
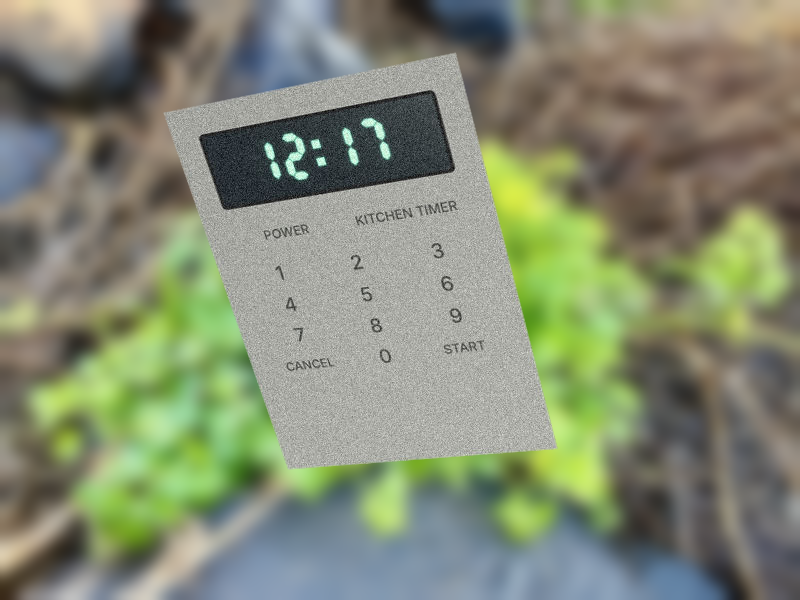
12:17
